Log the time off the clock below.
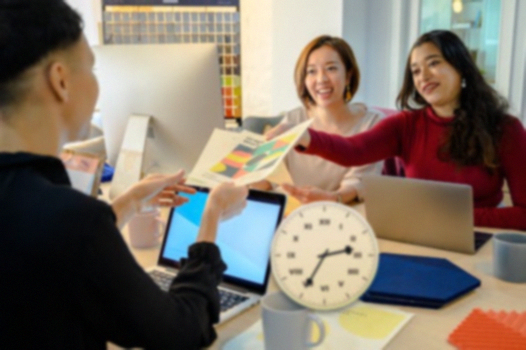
2:35
